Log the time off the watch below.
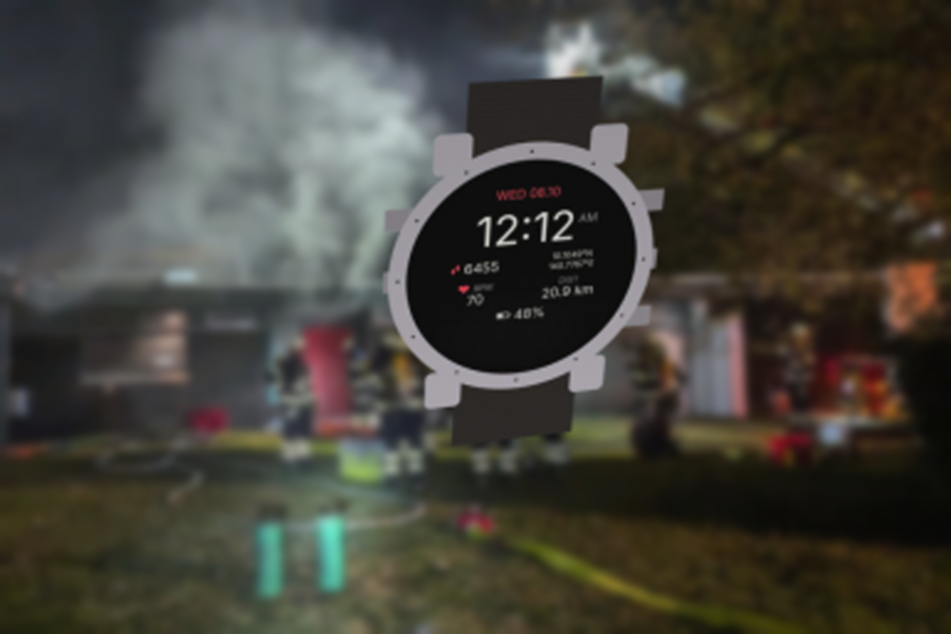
12:12
